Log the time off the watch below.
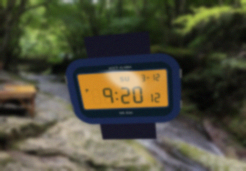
9:20
